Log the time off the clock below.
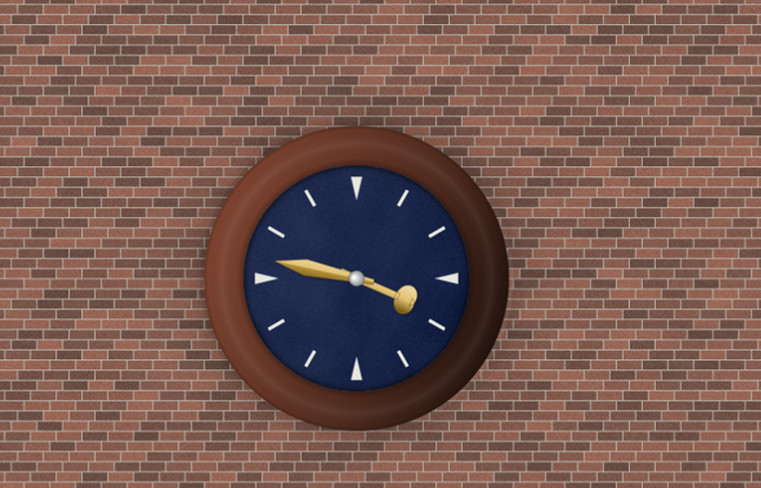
3:47
